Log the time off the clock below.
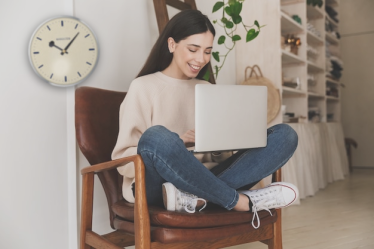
10:07
